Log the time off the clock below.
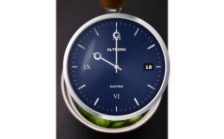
10:00
